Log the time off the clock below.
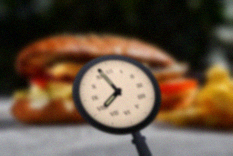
7:57
